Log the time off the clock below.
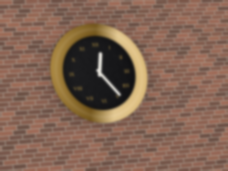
12:24
